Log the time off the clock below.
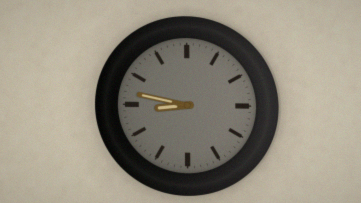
8:47
